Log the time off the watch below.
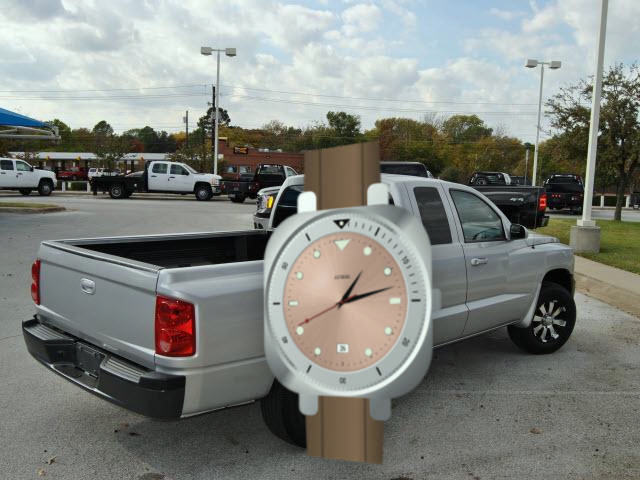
1:12:41
